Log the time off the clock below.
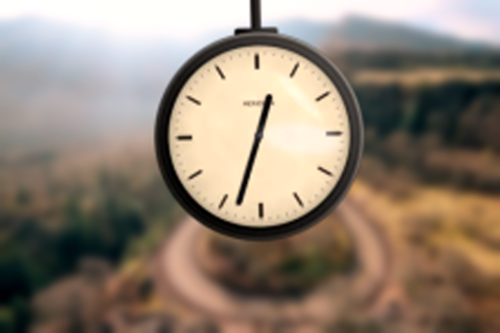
12:33
